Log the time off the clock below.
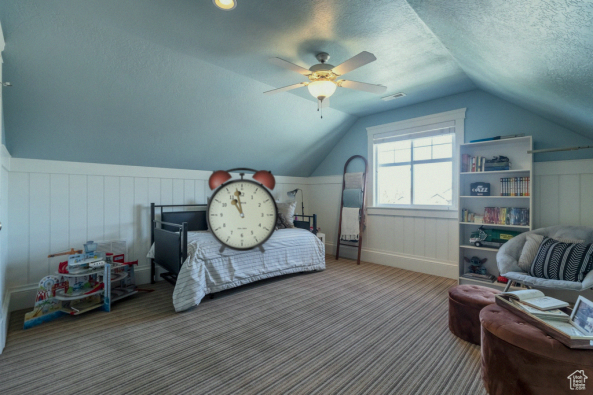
10:58
